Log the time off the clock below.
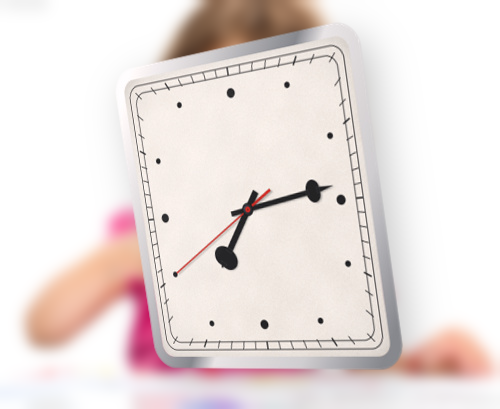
7:13:40
